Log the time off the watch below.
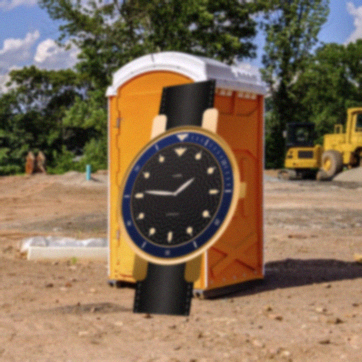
1:46
